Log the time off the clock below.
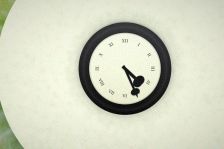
4:26
